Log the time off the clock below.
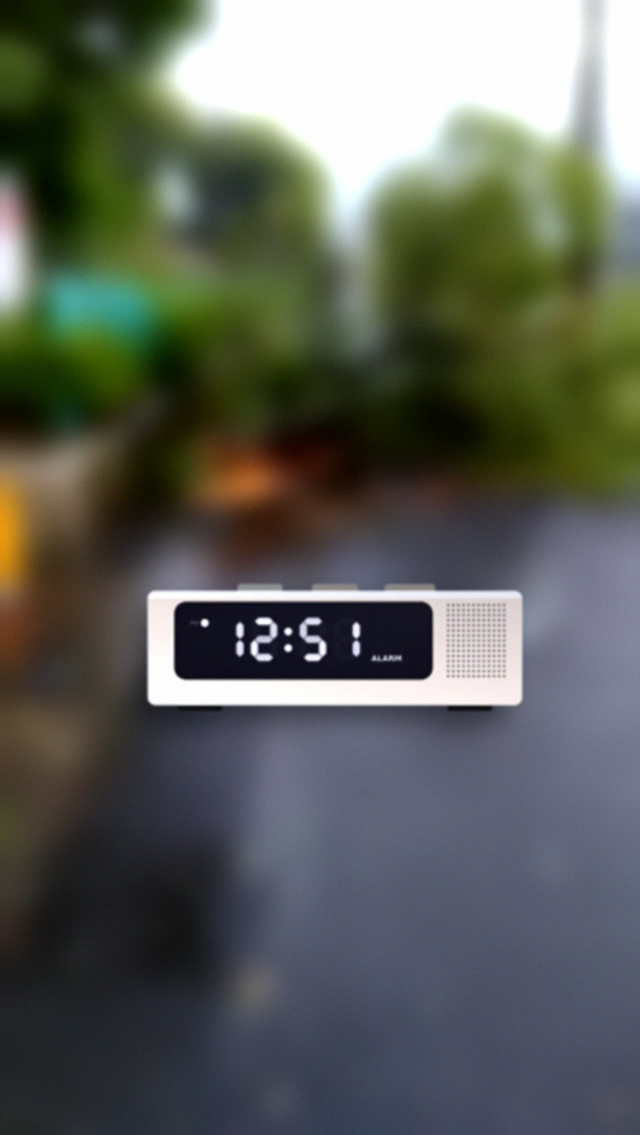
12:51
